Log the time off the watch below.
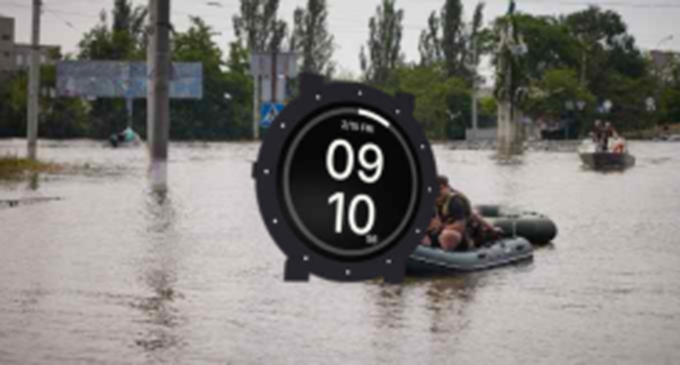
9:10
